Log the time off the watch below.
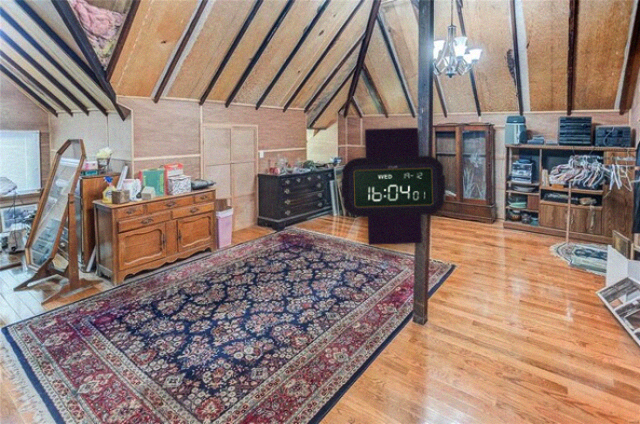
16:04:01
